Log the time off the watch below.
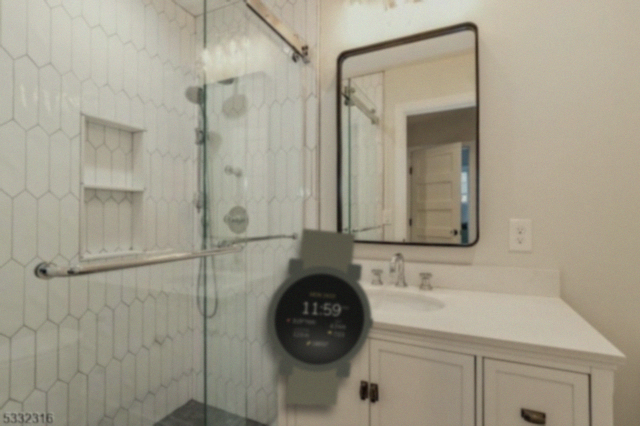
11:59
